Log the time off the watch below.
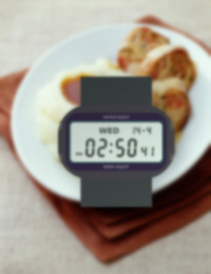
2:50
